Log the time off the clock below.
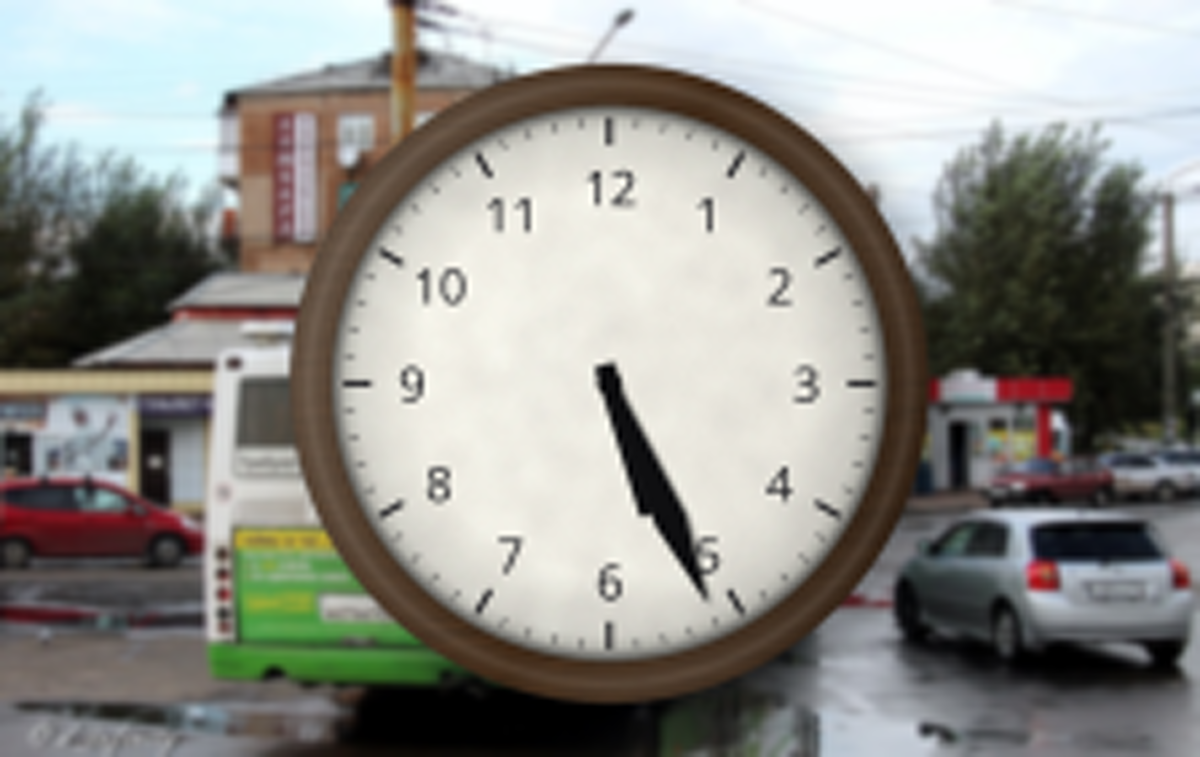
5:26
